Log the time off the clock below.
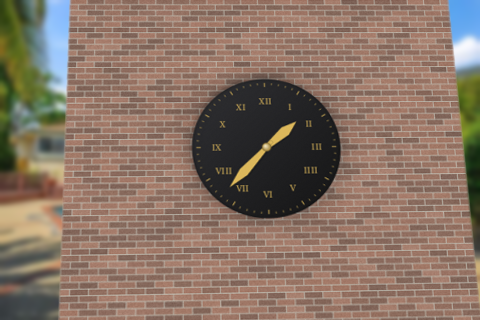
1:37
